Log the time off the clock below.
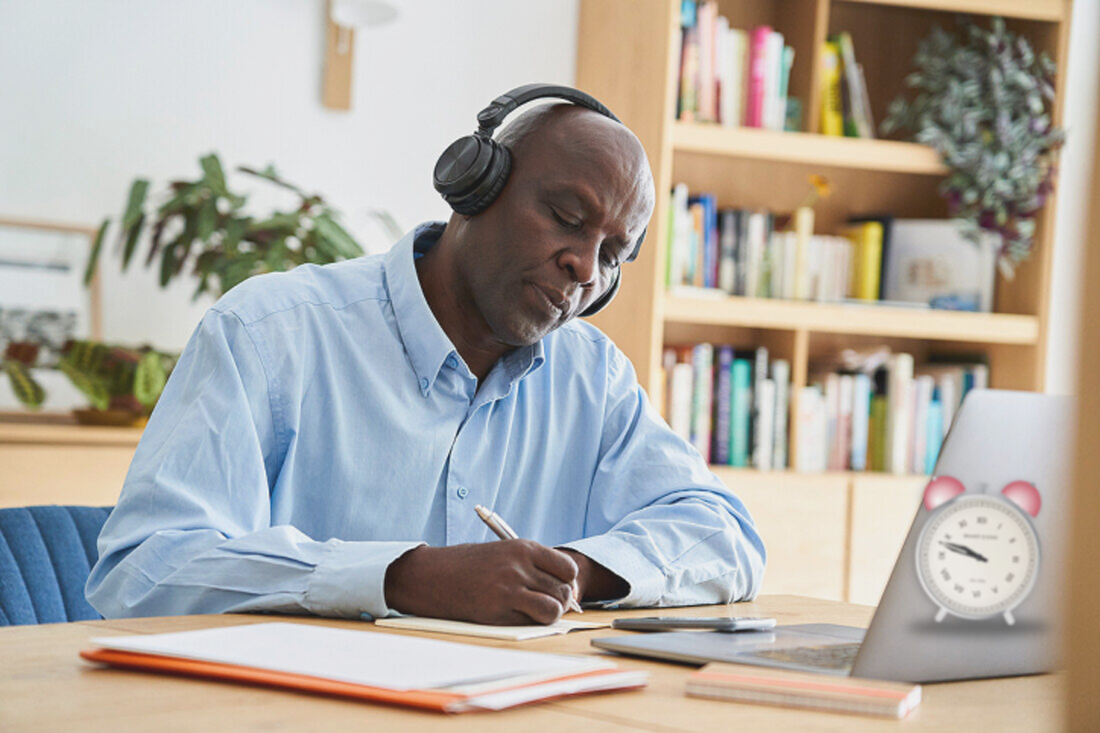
9:48
